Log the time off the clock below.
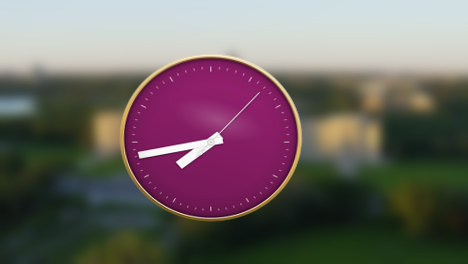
7:43:07
